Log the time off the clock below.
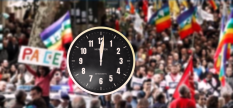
12:01
